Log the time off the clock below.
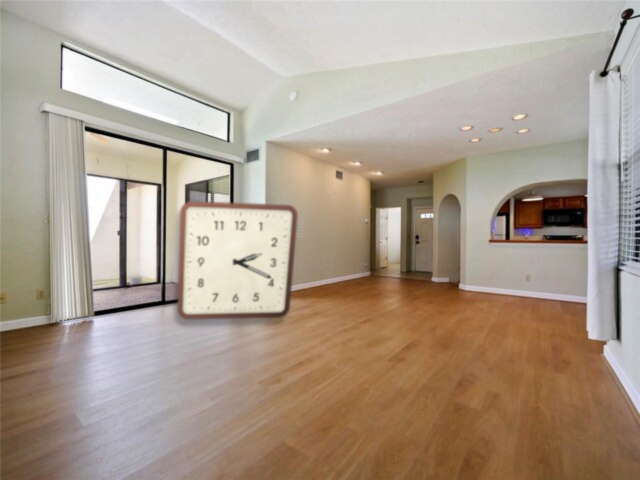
2:19
